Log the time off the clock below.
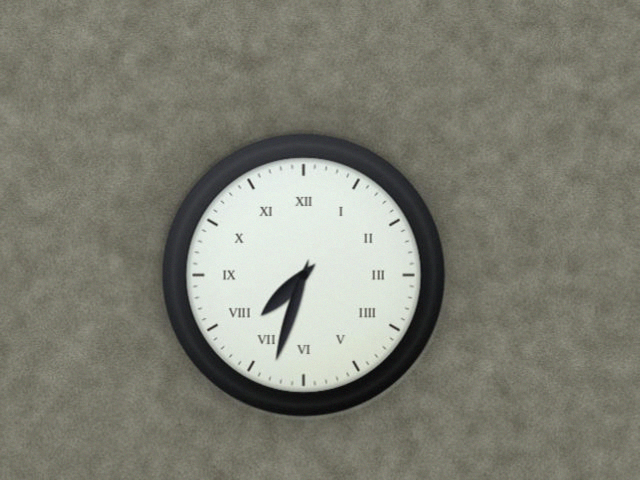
7:33
